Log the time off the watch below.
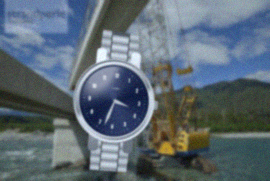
3:33
